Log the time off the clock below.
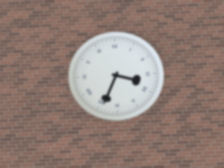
3:34
